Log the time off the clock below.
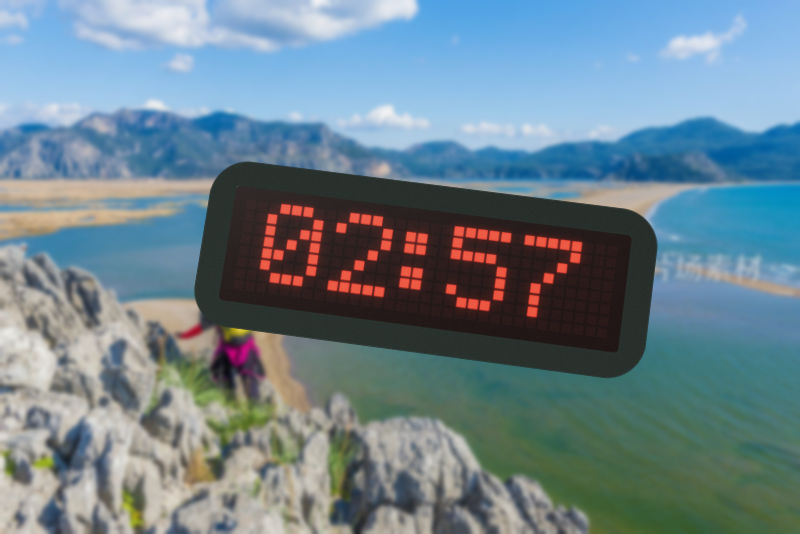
2:57
